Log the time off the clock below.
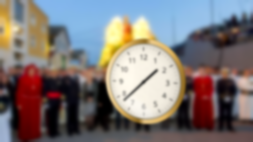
1:38
